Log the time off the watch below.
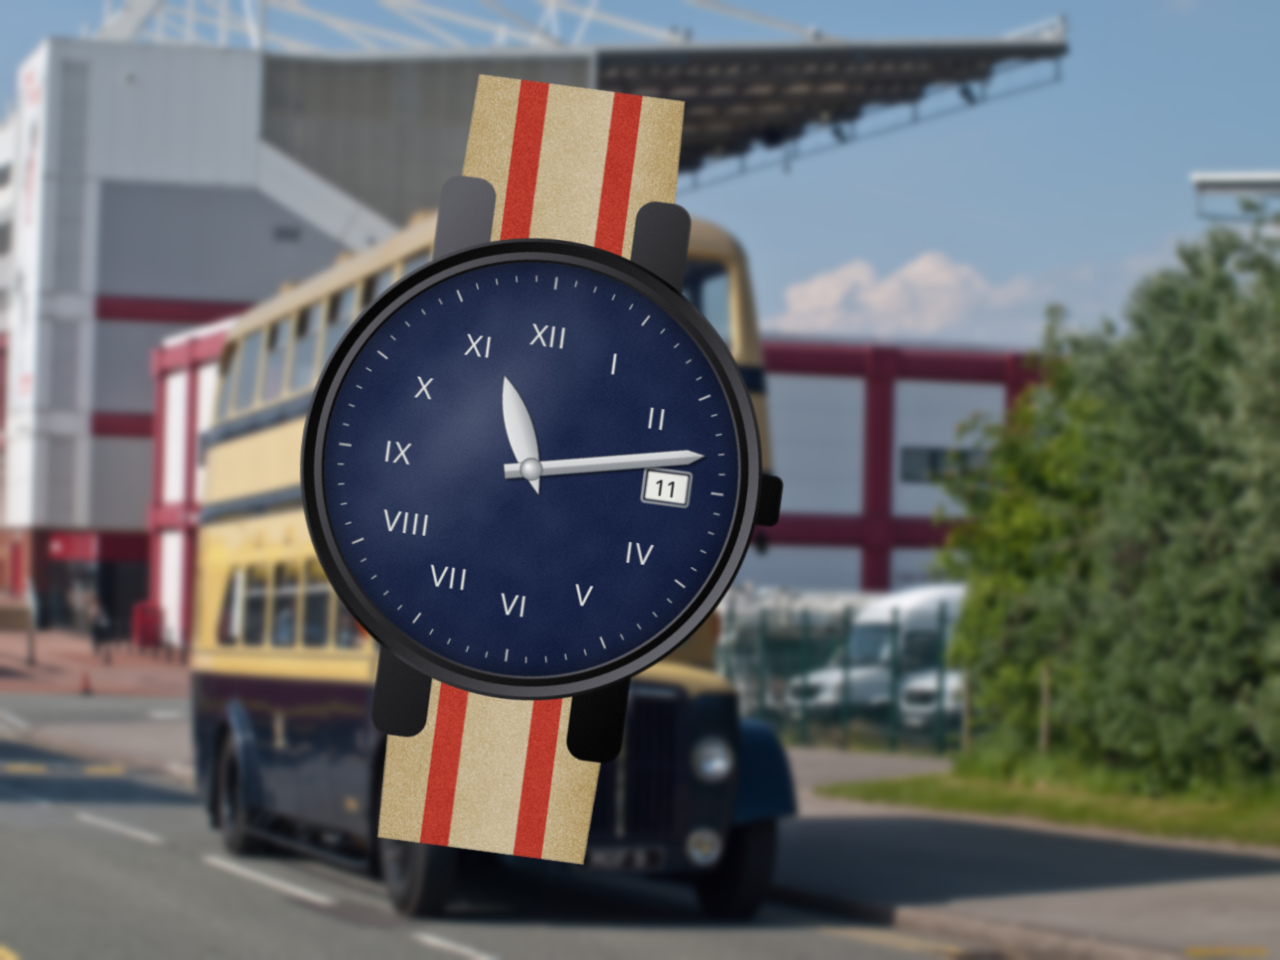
11:13
